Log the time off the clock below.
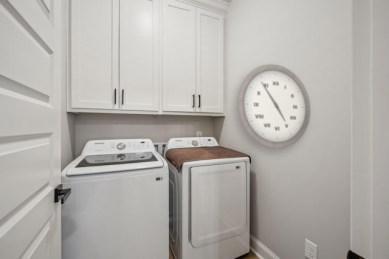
4:54
